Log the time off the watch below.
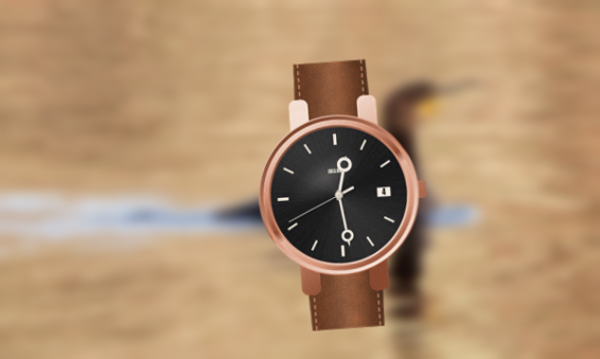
12:28:41
